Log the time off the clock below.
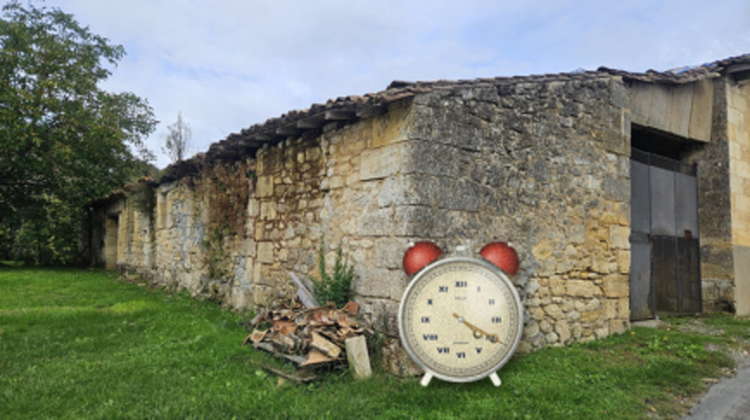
4:20
